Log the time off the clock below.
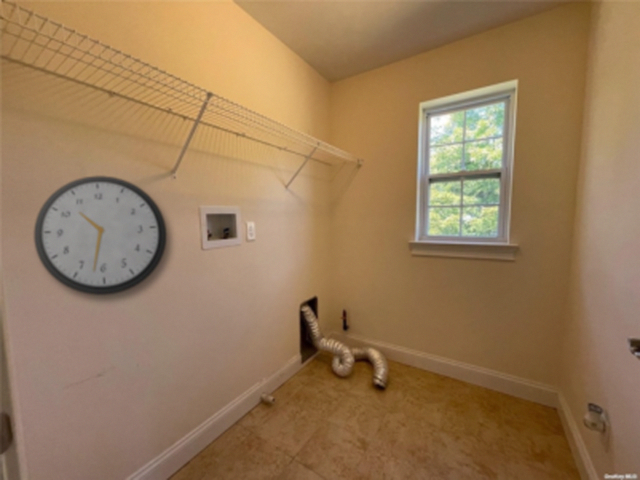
10:32
